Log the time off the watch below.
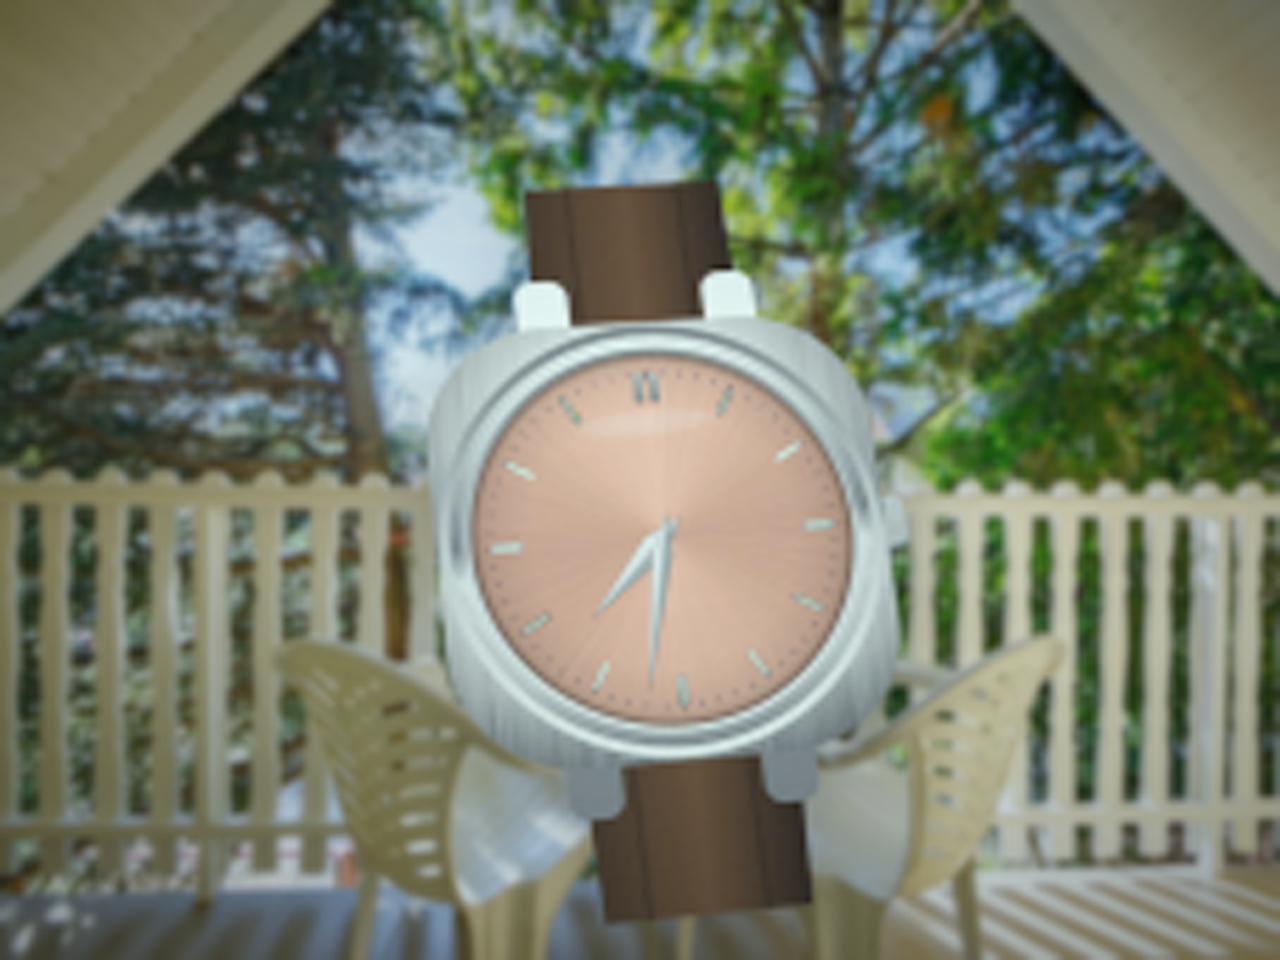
7:32
